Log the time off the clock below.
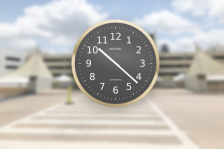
10:22
